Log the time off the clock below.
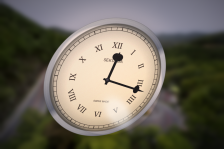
12:17
